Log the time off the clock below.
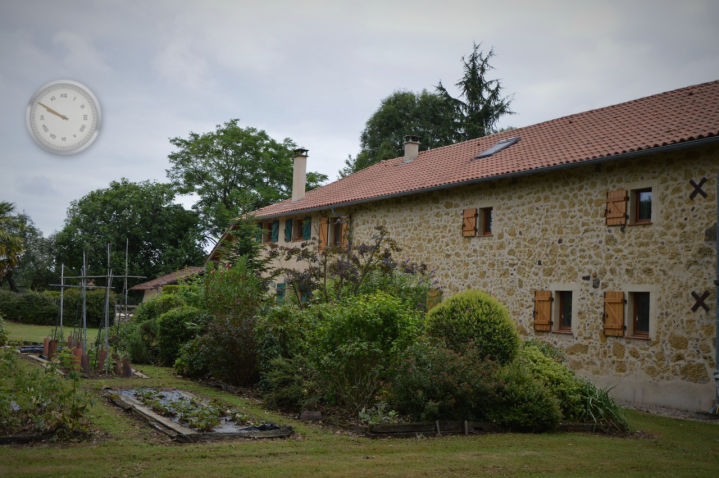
9:50
